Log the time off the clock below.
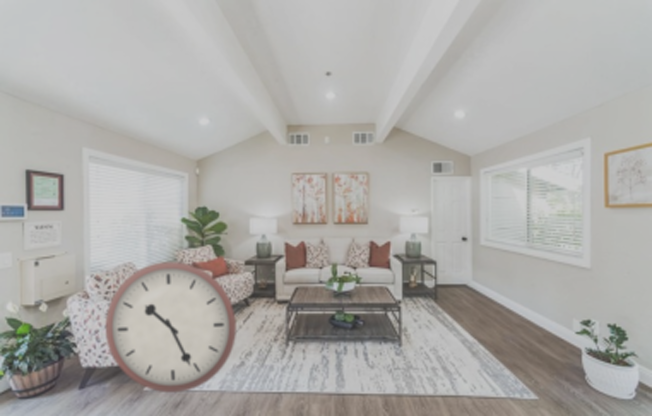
10:26
